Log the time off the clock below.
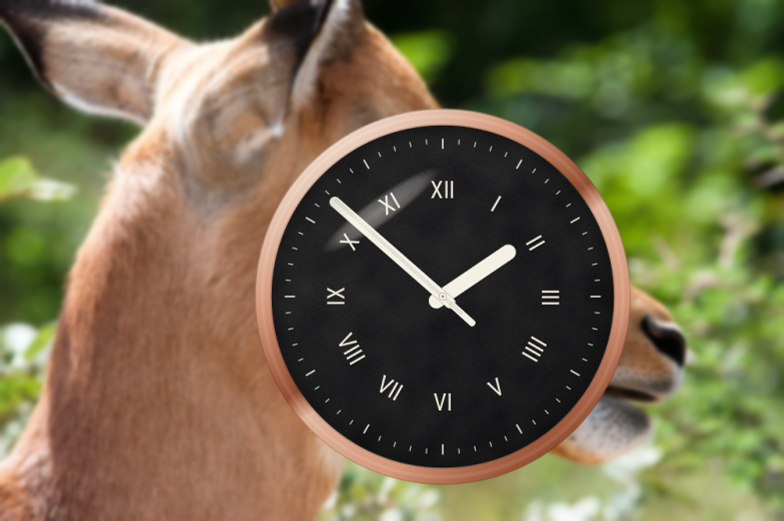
1:51:52
